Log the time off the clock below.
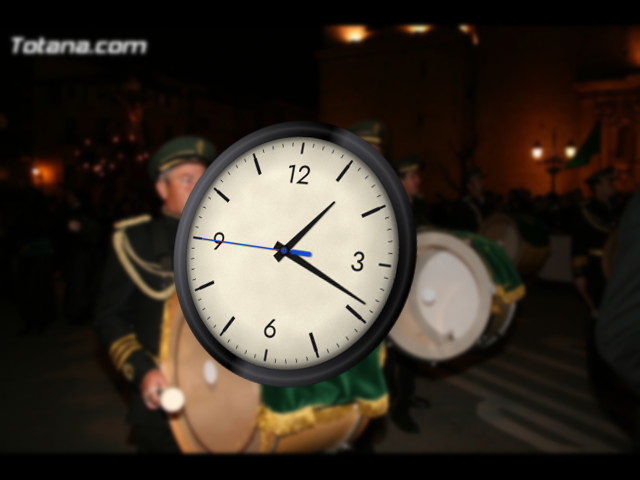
1:18:45
